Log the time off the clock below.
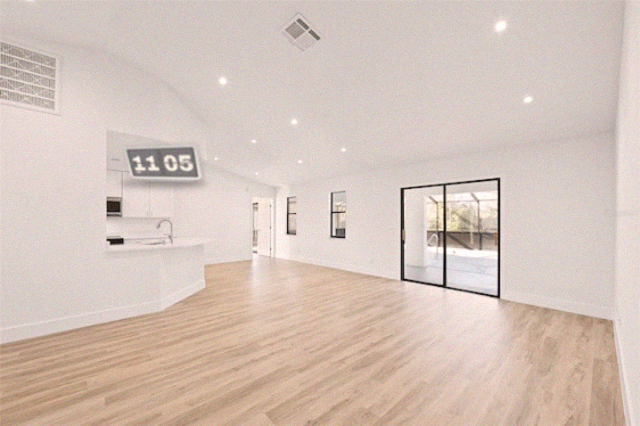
11:05
